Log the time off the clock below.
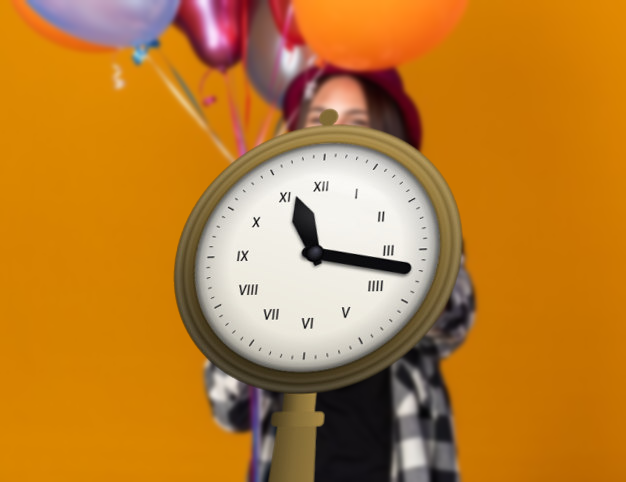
11:17
